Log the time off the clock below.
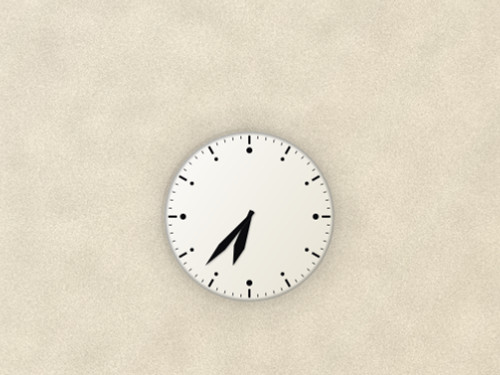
6:37
